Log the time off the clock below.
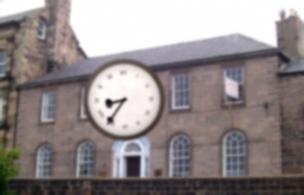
8:36
